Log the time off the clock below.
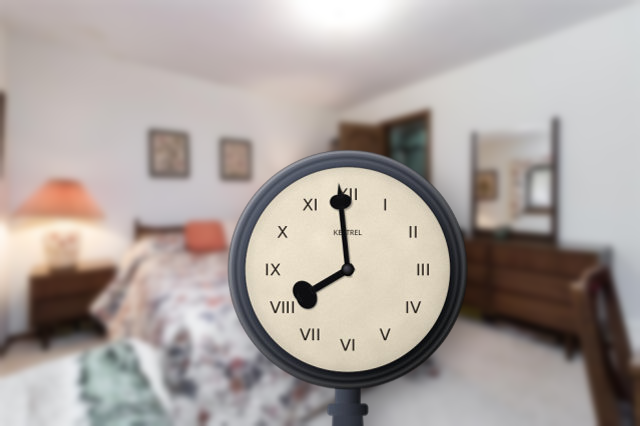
7:59
